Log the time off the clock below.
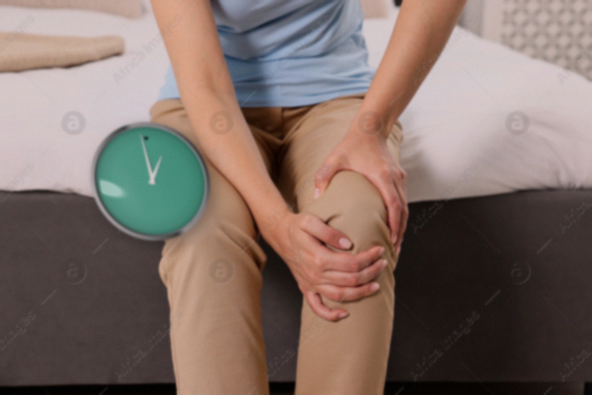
12:59
